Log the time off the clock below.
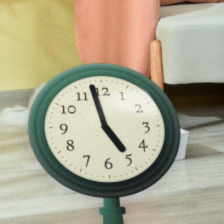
4:58
